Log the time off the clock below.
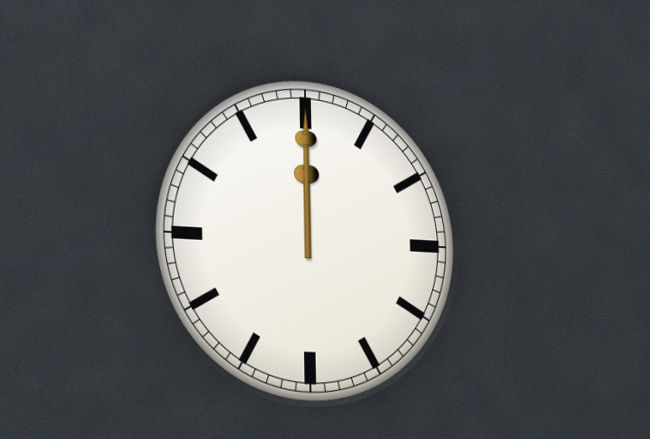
12:00
